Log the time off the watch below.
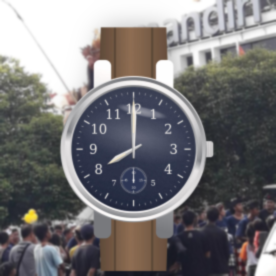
8:00
